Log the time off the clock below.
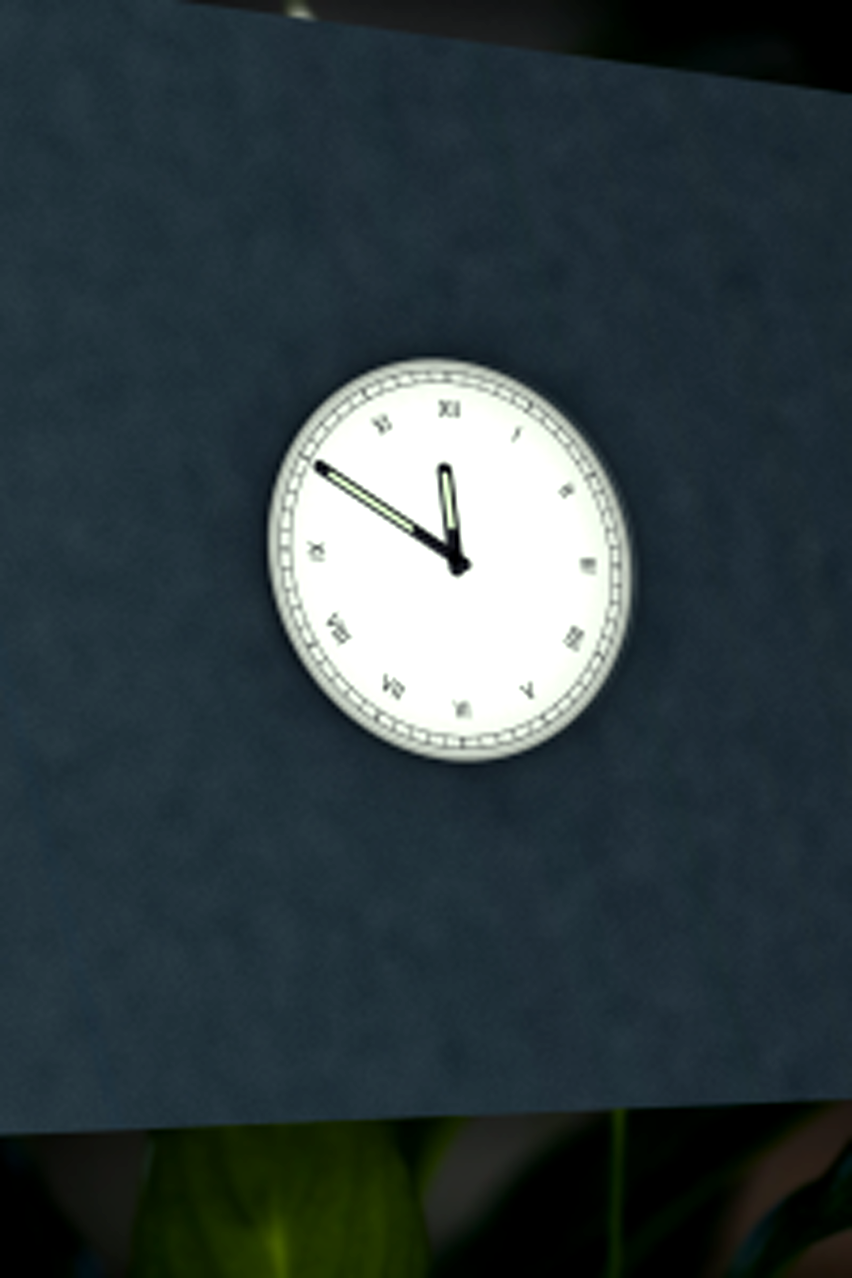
11:50
